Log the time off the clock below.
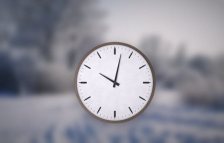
10:02
